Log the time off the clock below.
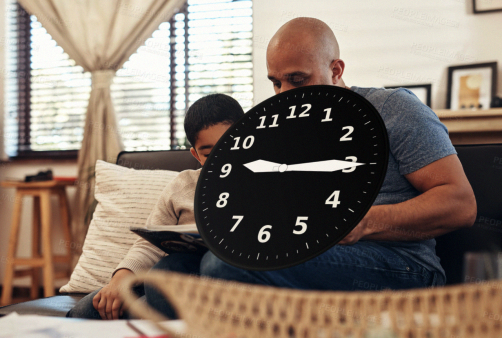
9:15
